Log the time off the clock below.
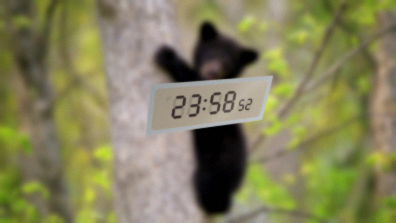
23:58:52
